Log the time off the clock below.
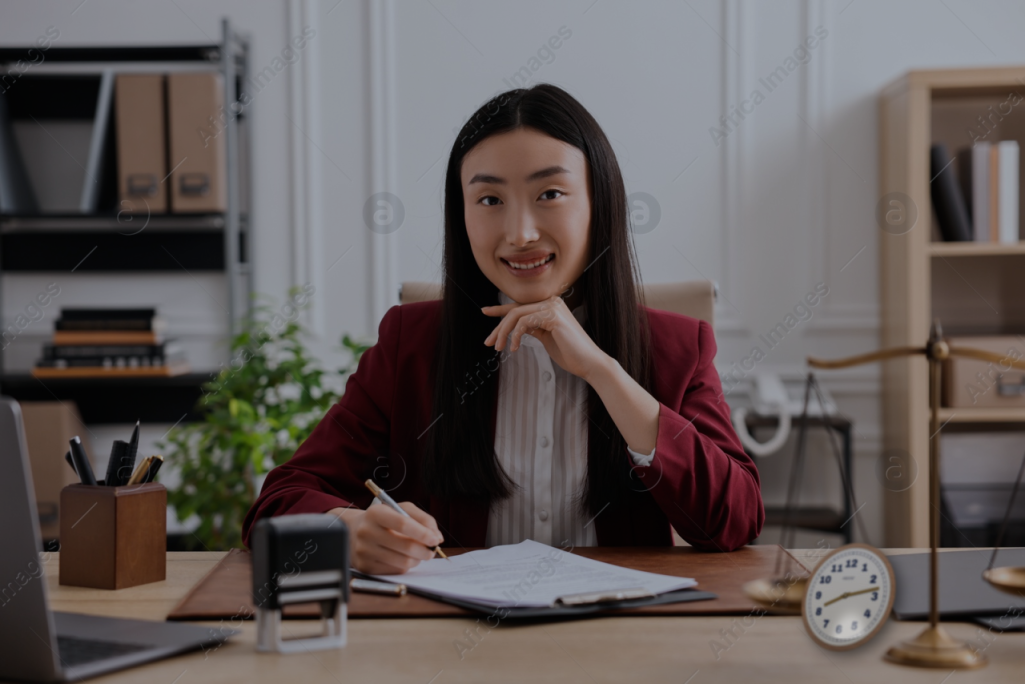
8:13
